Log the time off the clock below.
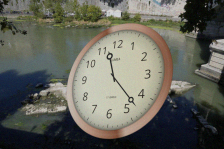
11:23
